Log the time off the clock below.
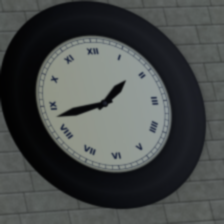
1:43
